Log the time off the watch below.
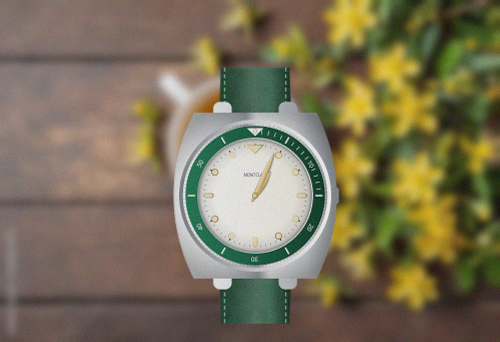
1:04
